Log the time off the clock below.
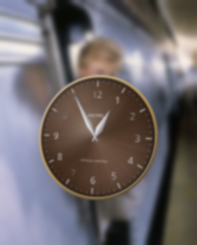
12:55
